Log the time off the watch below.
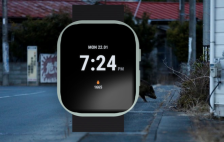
7:24
